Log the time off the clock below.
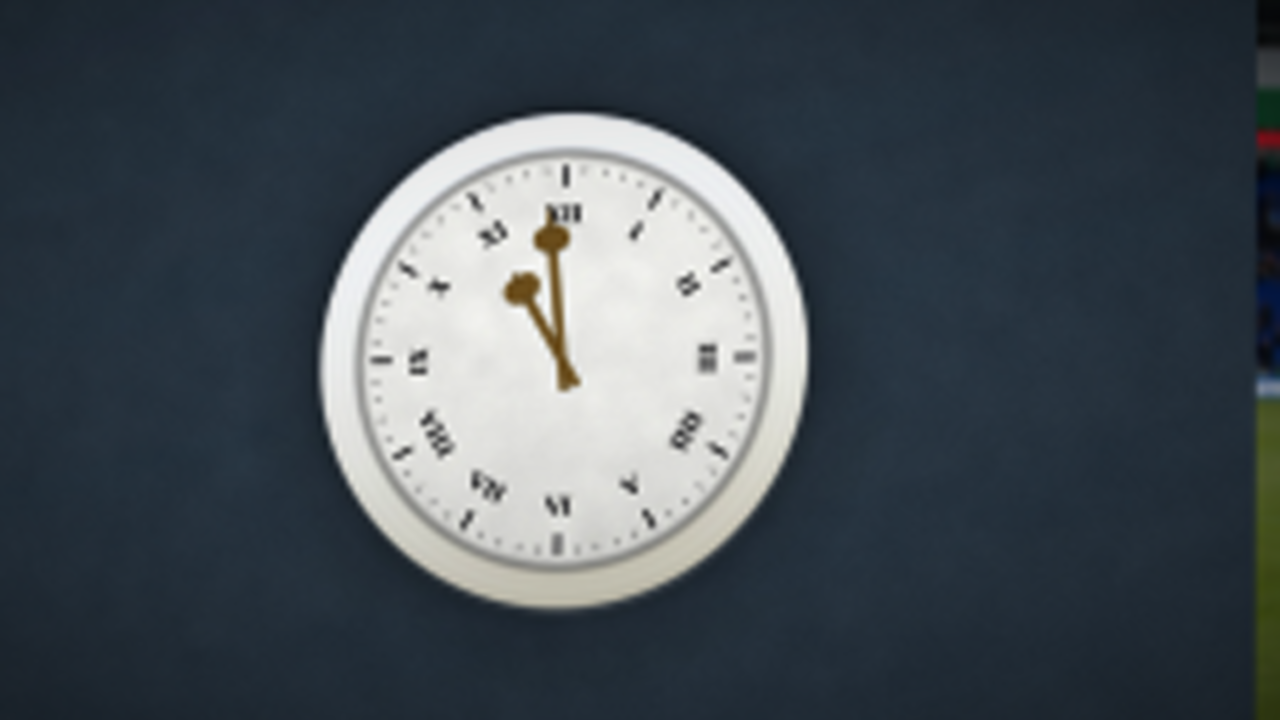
10:59
